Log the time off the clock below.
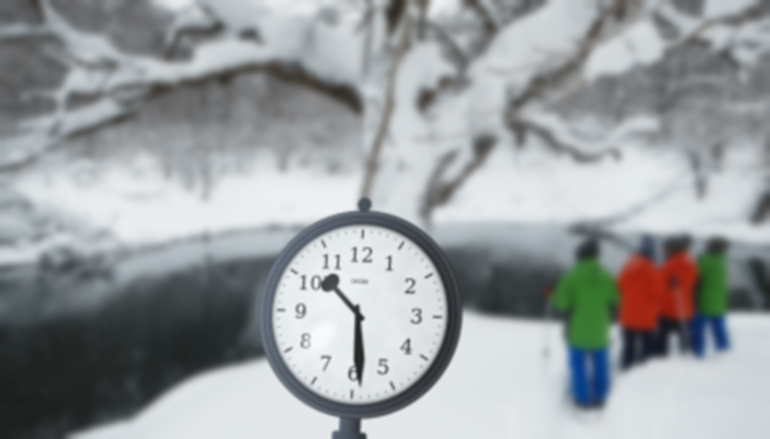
10:29
